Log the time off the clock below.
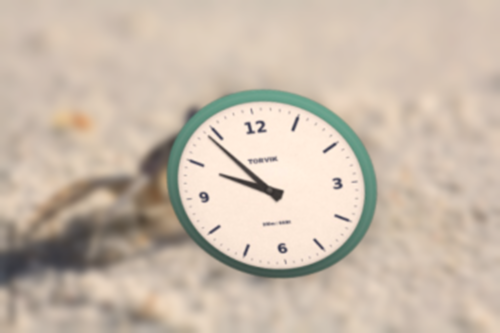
9:54
